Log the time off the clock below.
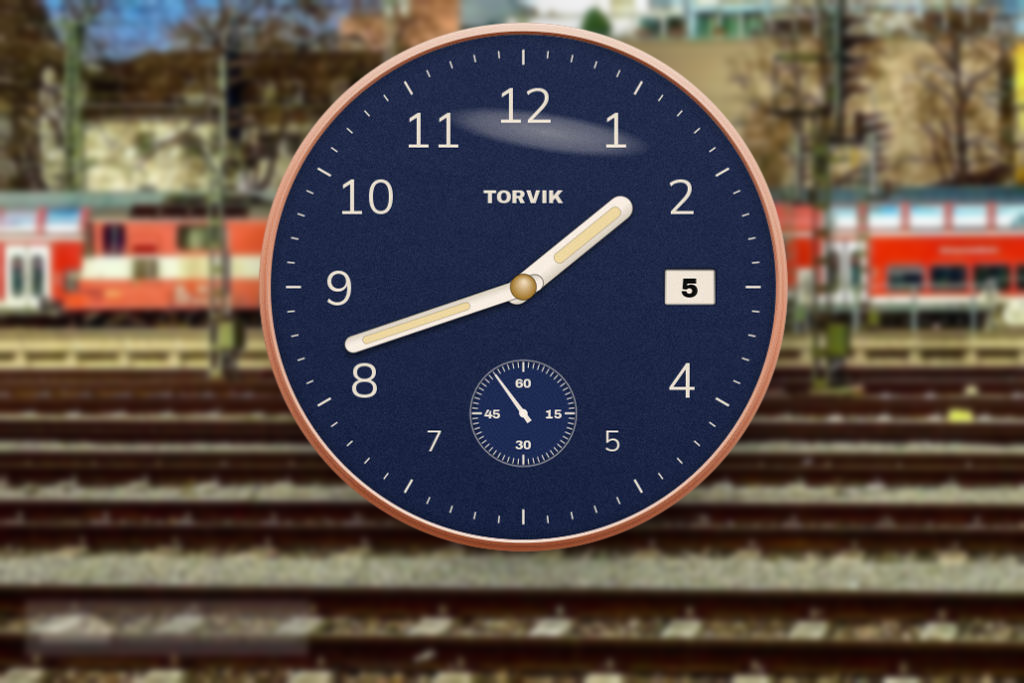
1:41:54
